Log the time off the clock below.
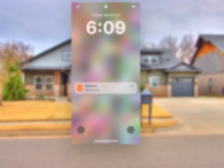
6:09
